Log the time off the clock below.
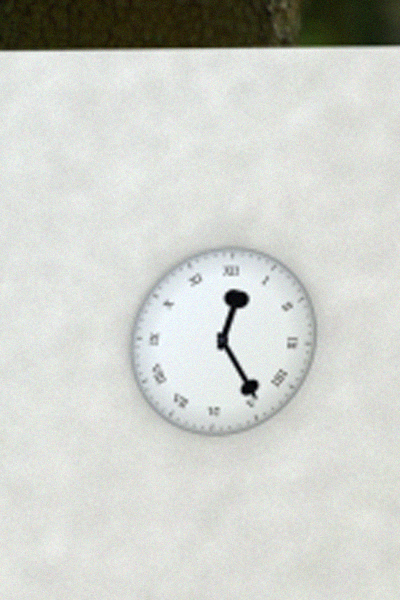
12:24
